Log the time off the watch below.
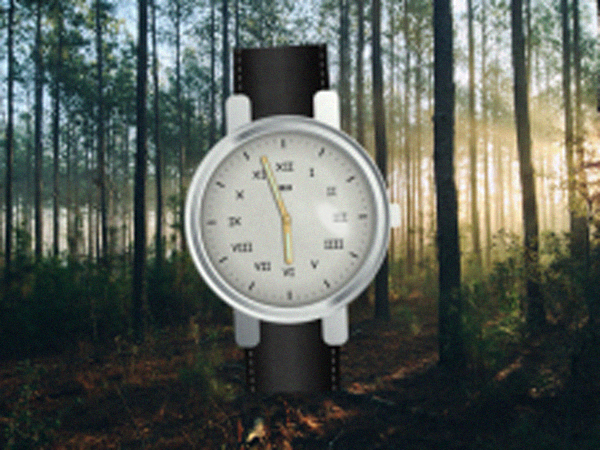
5:57
